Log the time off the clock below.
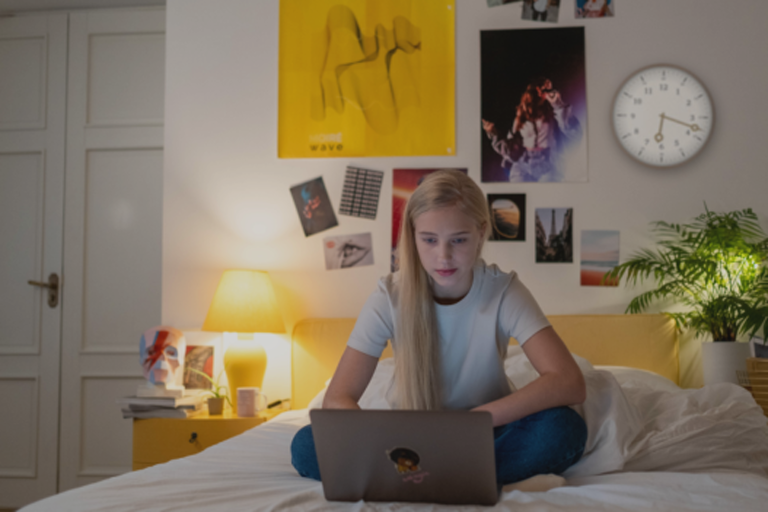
6:18
